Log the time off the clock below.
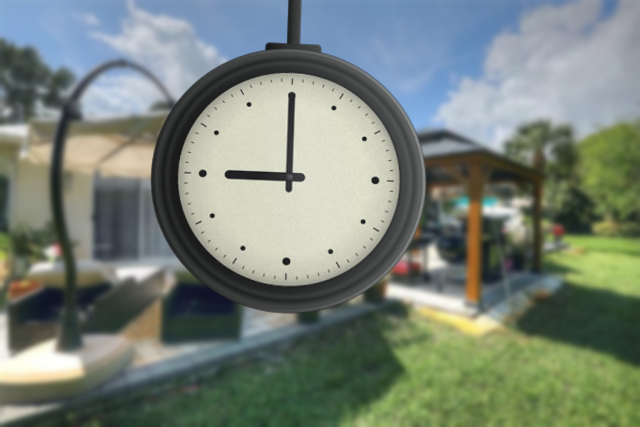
9:00
